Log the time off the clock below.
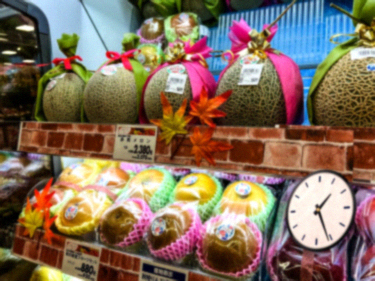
1:26
